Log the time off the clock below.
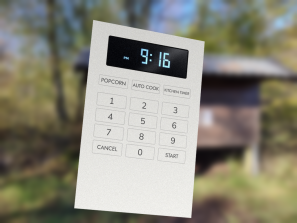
9:16
